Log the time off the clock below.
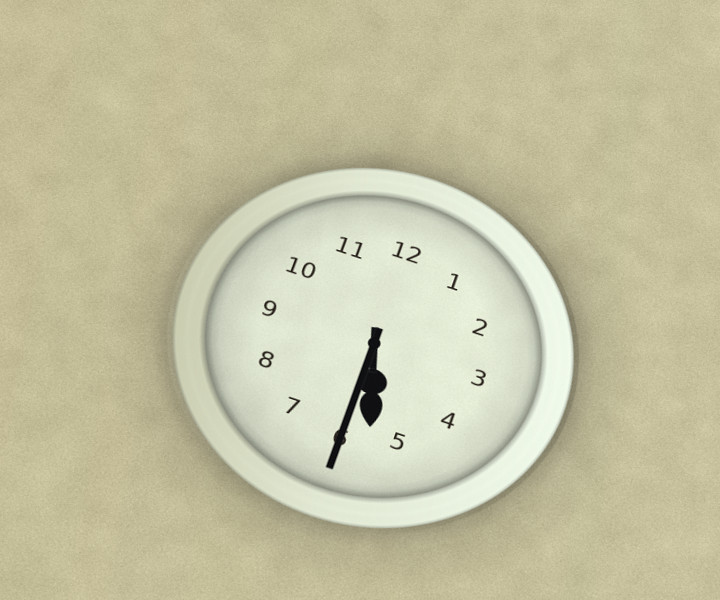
5:30
